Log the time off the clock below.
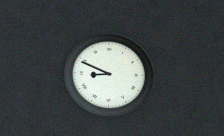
8:49
